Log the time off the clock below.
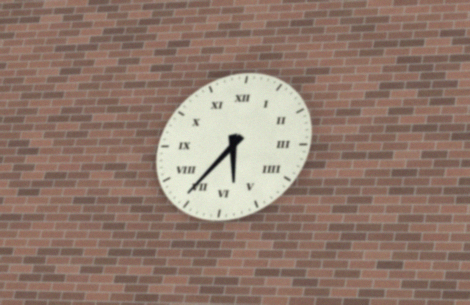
5:36
